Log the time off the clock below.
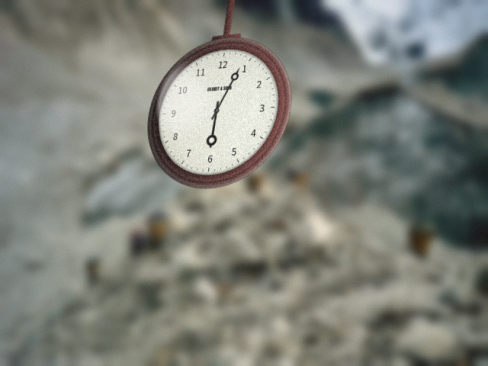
6:04
